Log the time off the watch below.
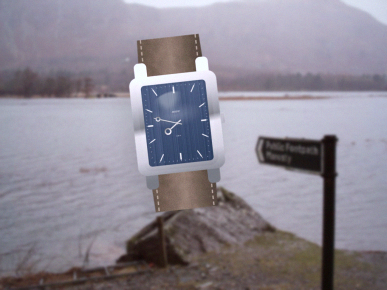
7:48
